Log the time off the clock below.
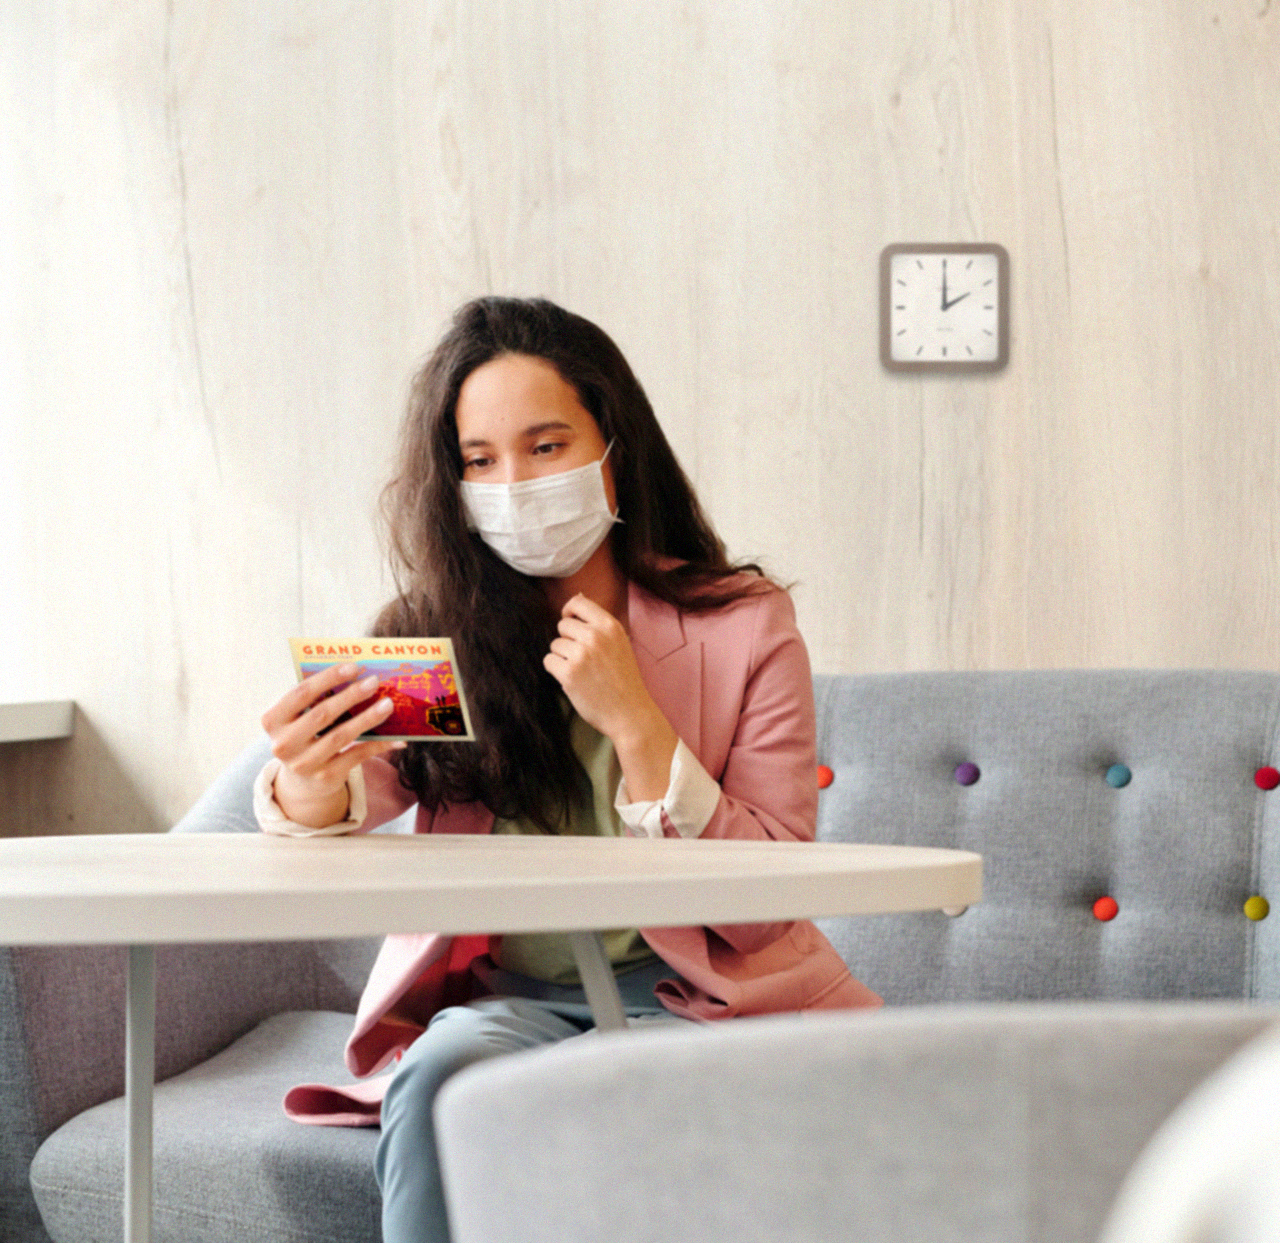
2:00
